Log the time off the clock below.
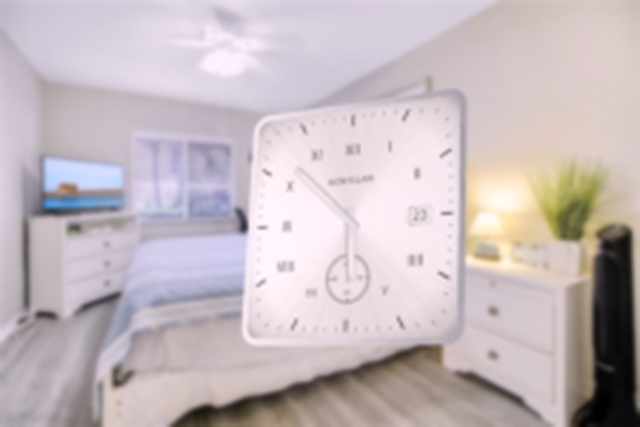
5:52
